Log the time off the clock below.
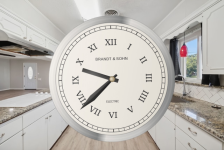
9:38
